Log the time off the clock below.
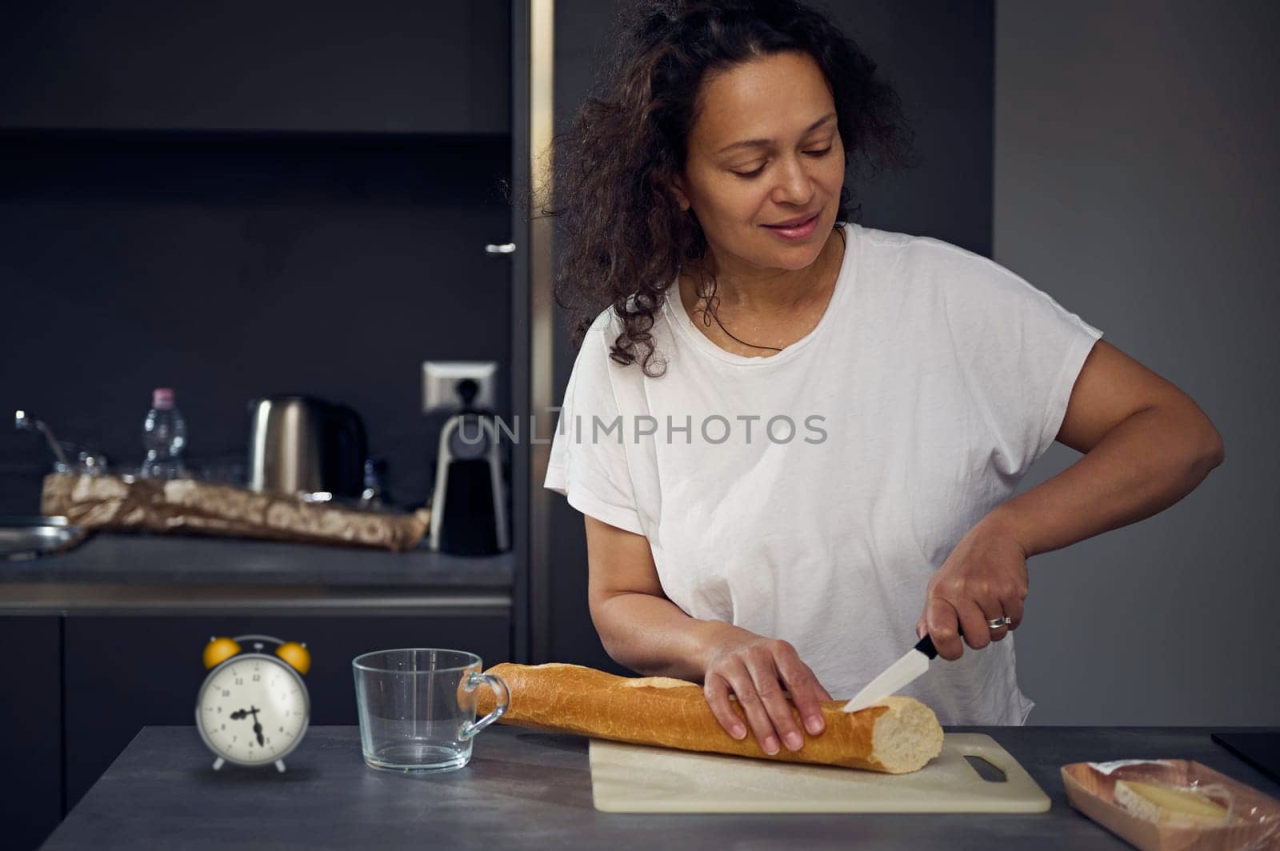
8:27
